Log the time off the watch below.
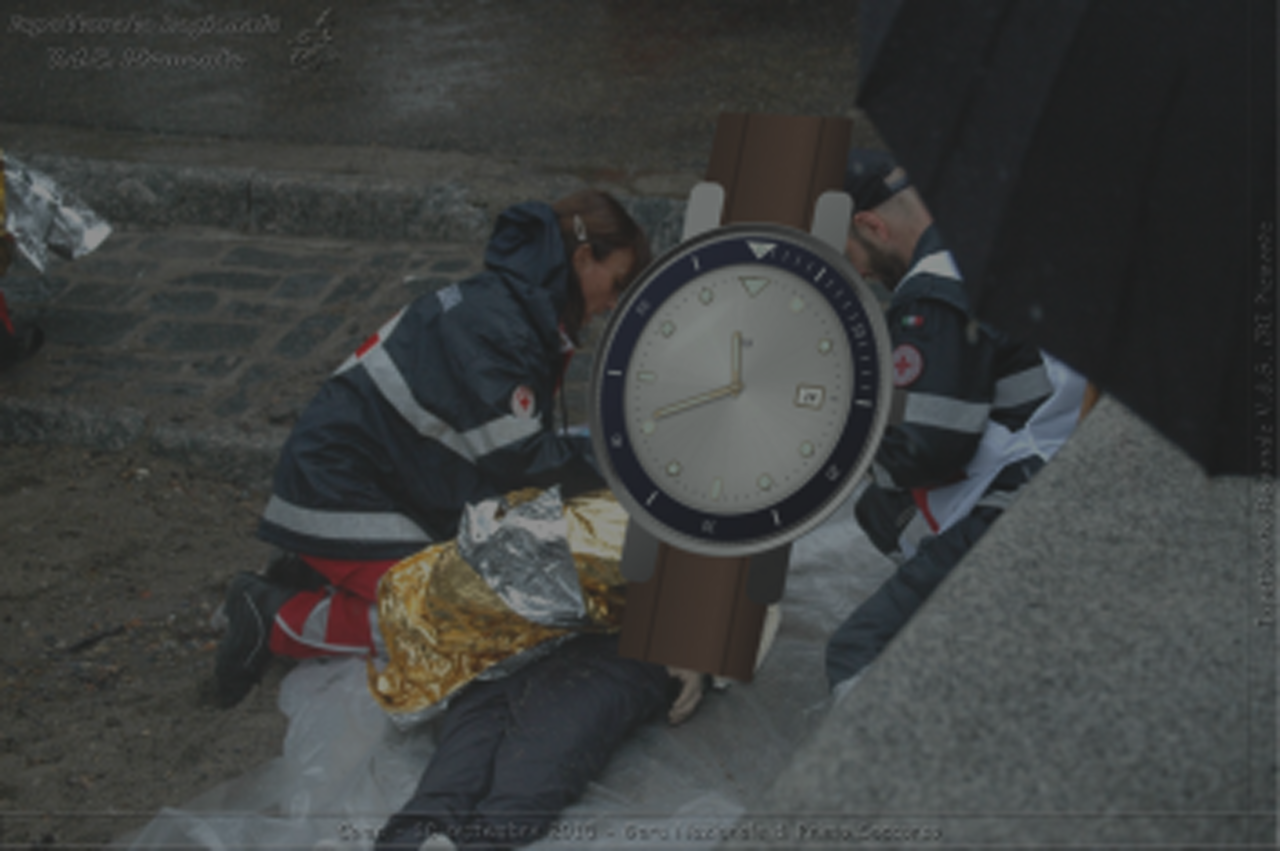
11:41
